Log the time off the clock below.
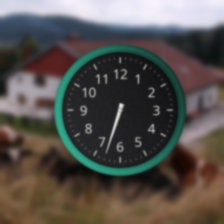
6:33
